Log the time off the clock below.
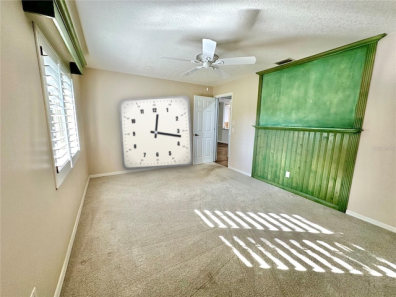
12:17
